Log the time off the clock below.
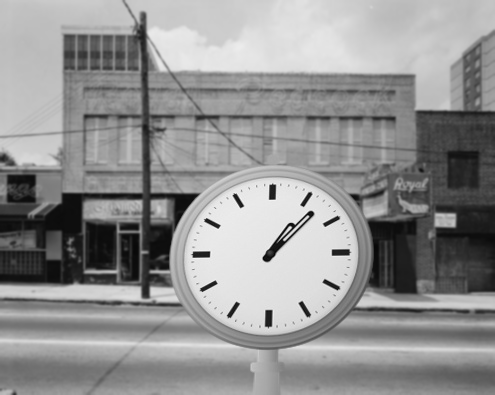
1:07
